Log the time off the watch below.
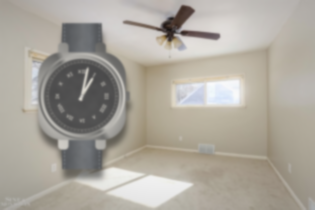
1:02
